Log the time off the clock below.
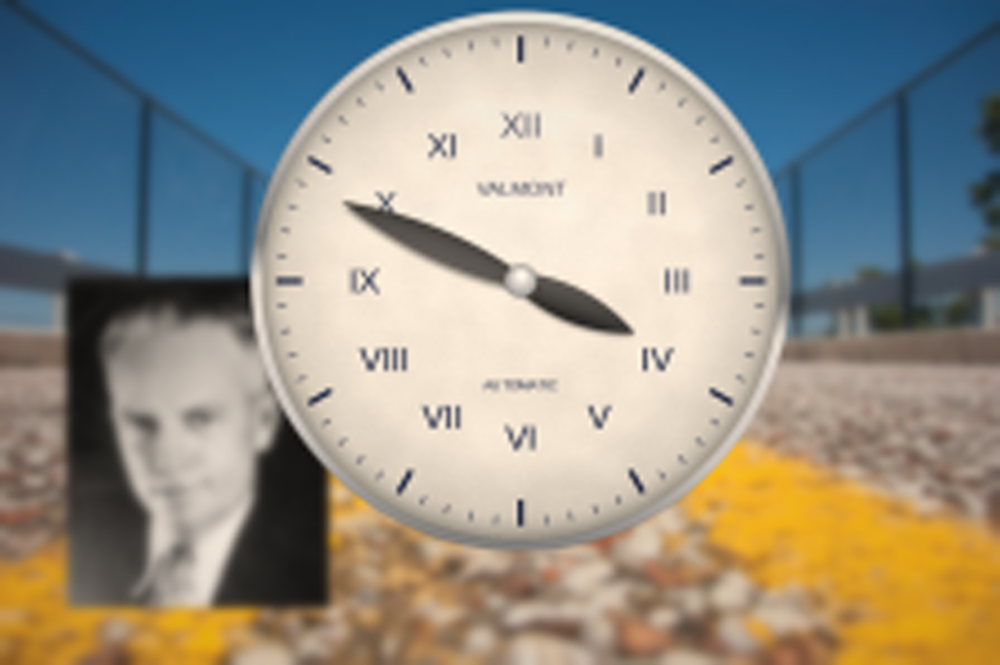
3:49
